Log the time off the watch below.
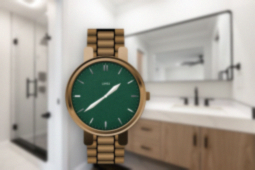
1:39
